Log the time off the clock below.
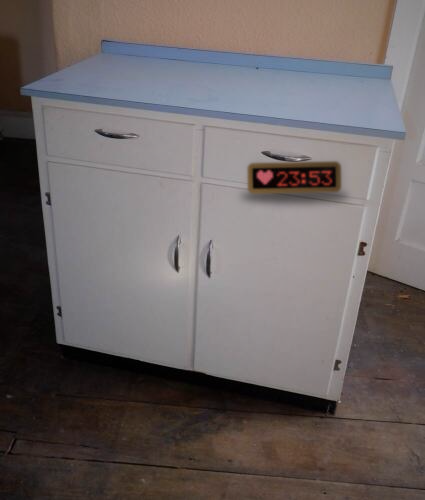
23:53
